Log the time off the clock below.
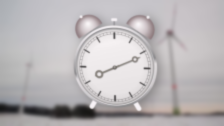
8:11
